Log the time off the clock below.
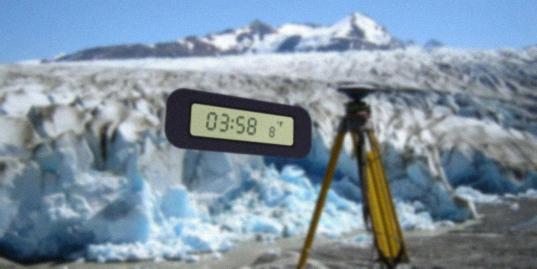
3:58
